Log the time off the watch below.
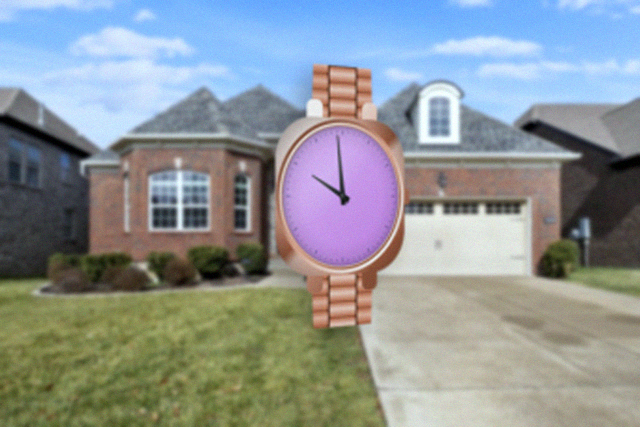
9:59
